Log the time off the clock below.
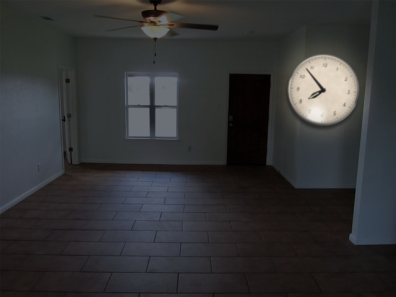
7:53
